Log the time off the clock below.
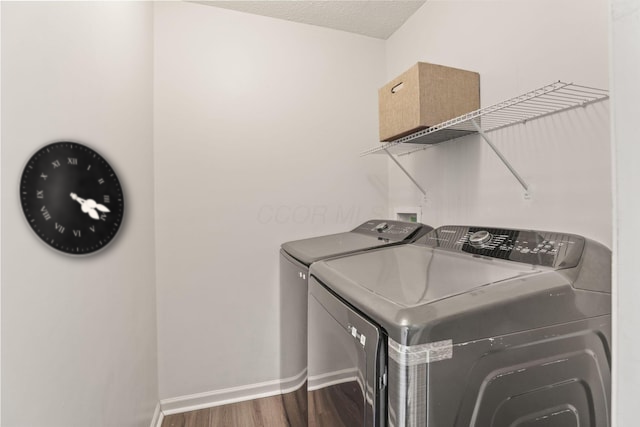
4:18
